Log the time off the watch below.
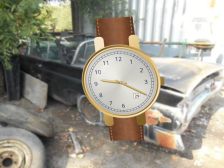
9:20
